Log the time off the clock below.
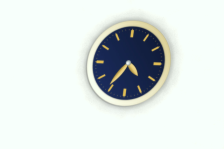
4:36
